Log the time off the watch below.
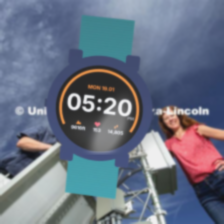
5:20
